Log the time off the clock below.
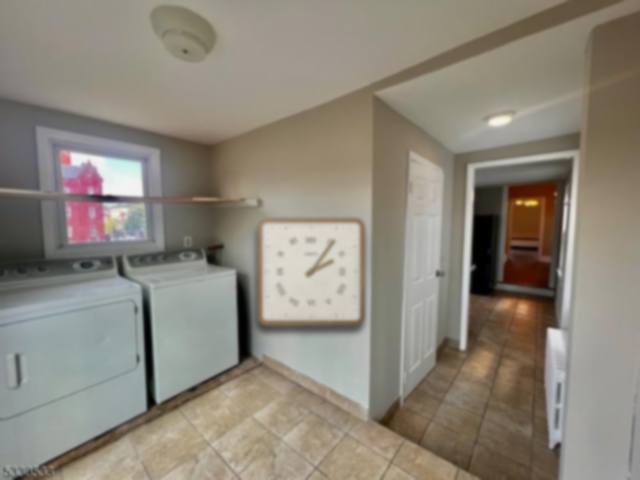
2:06
